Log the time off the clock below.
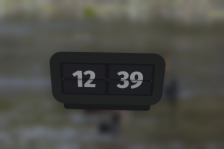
12:39
